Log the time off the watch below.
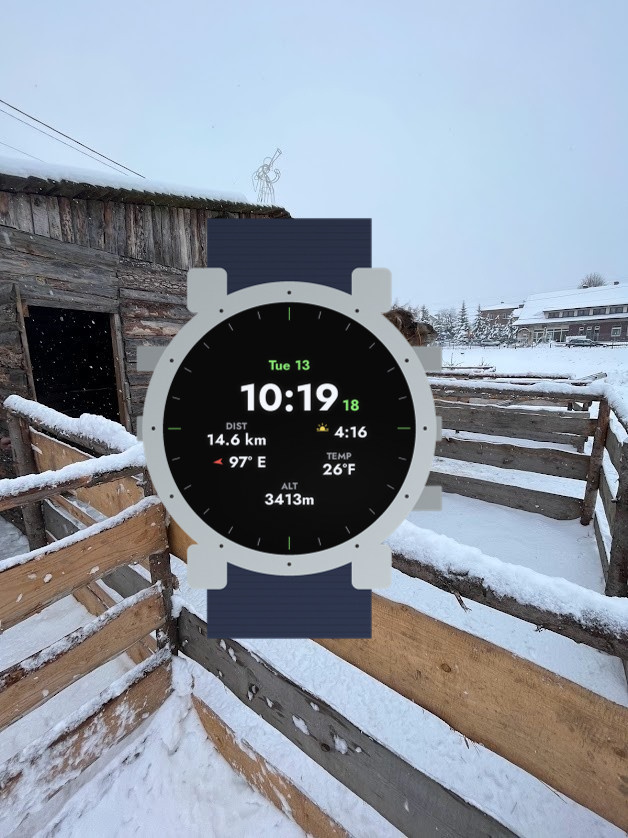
10:19:18
